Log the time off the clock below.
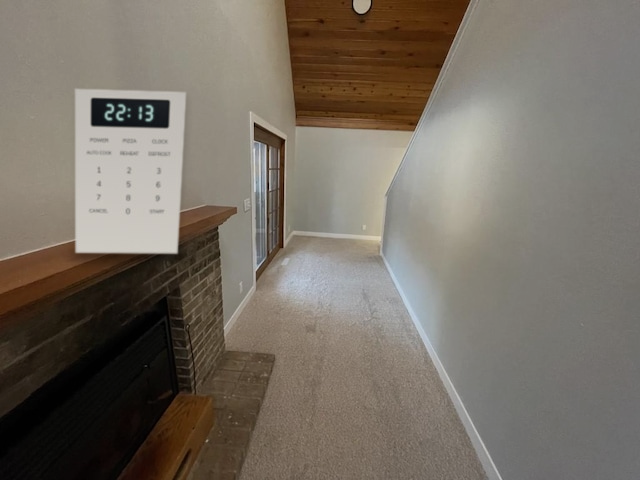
22:13
